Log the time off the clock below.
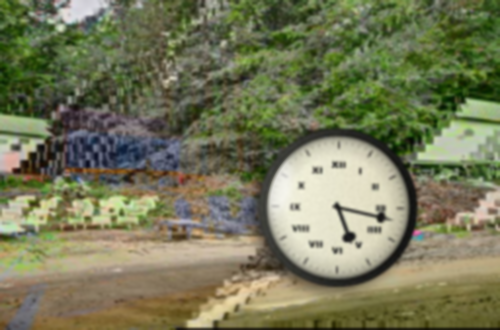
5:17
